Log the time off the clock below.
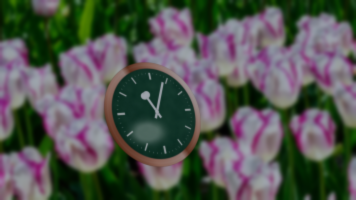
11:04
